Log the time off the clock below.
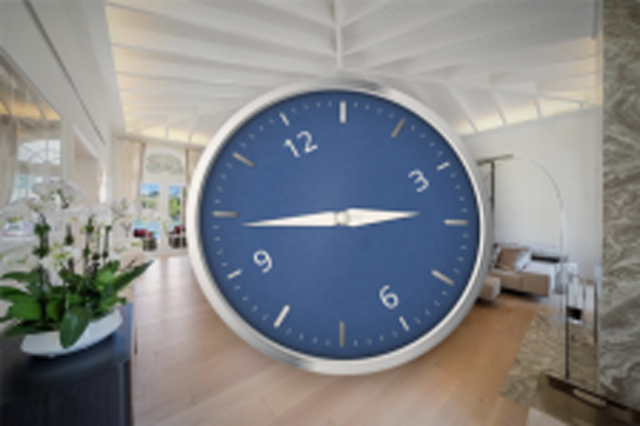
3:49
